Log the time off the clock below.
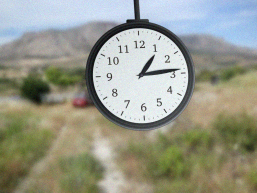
1:14
